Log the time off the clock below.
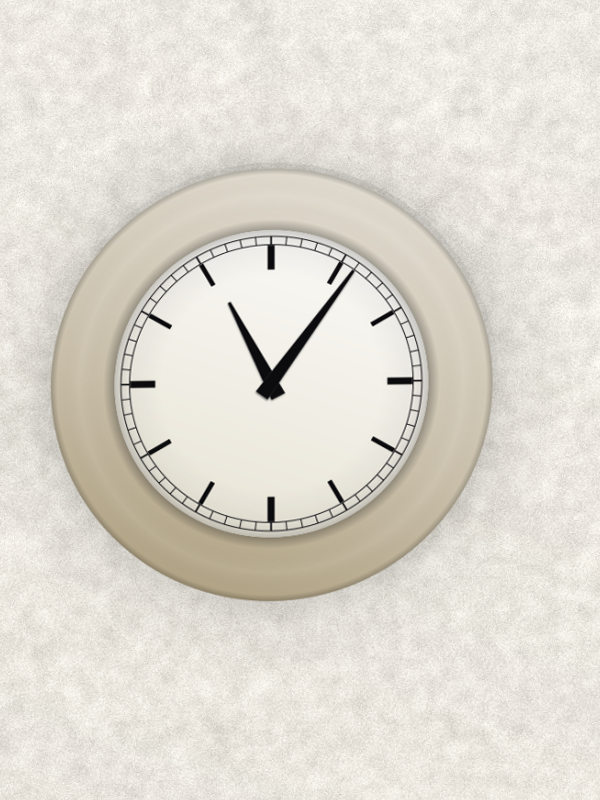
11:06
